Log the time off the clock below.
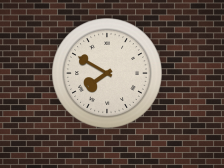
7:50
